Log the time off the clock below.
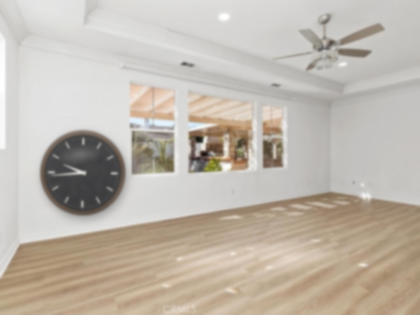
9:44
